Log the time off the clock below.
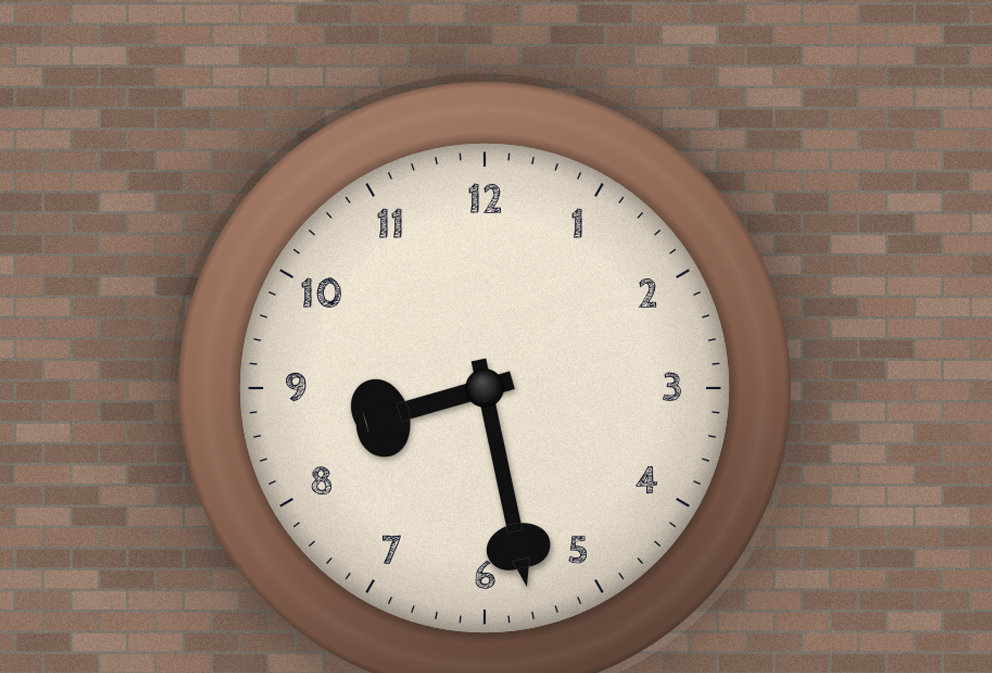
8:28
